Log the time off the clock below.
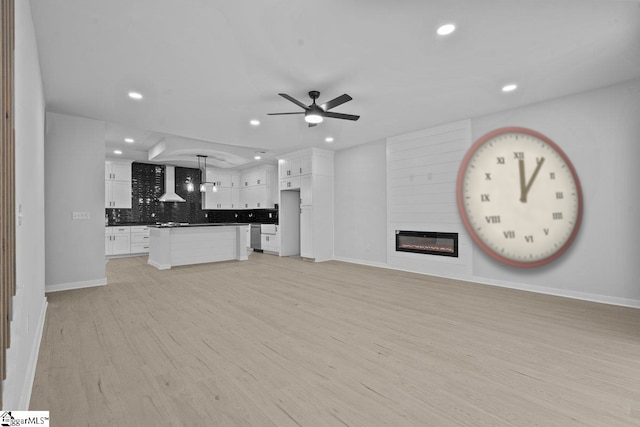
12:06
